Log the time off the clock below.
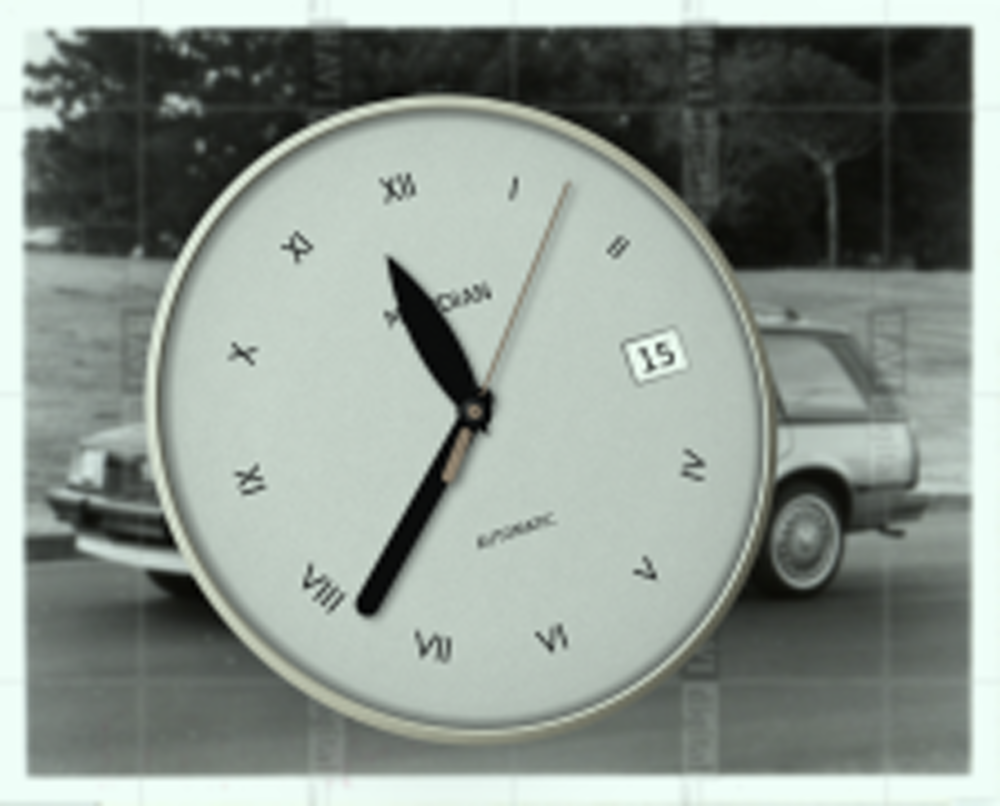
11:38:07
